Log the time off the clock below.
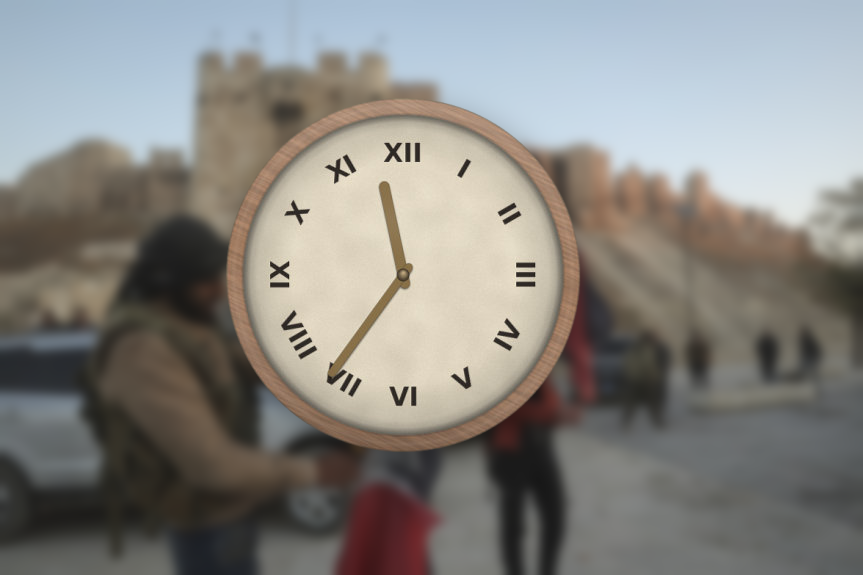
11:36
